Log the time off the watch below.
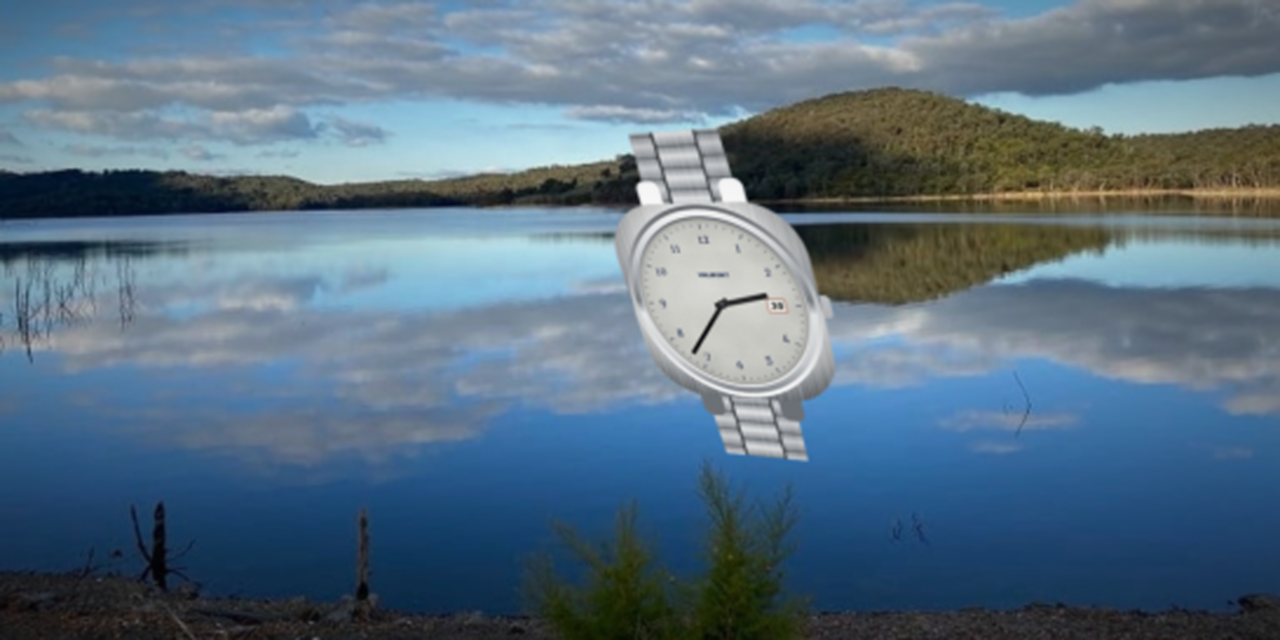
2:37
